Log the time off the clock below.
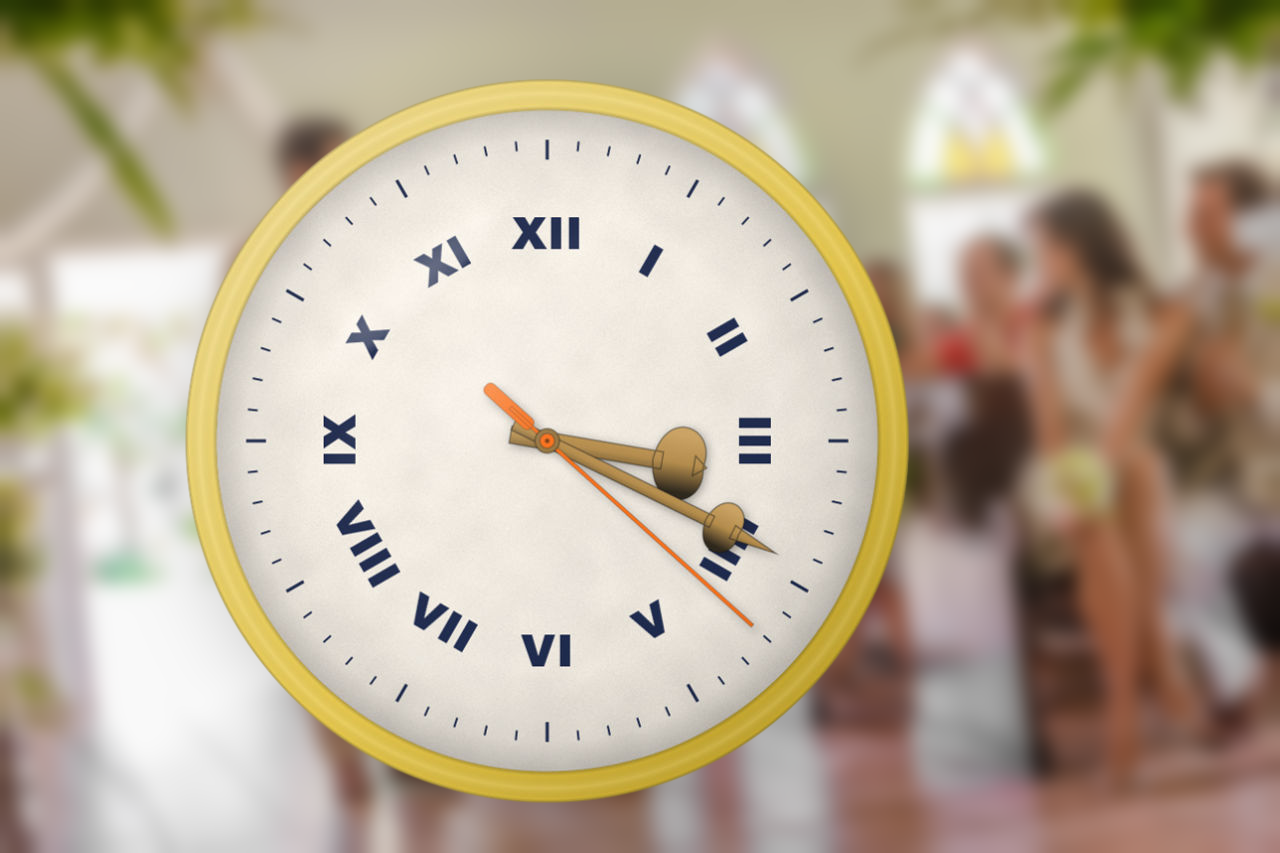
3:19:22
